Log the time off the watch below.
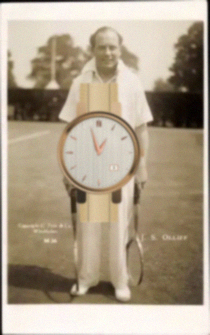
12:57
